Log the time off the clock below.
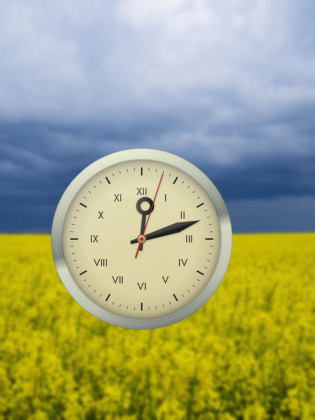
12:12:03
